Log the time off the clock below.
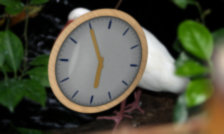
5:55
